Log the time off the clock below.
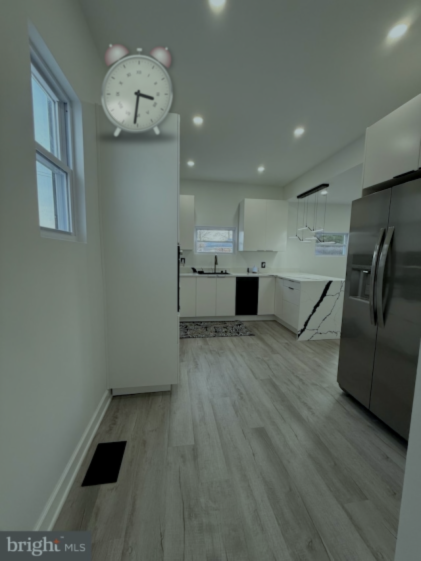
3:31
